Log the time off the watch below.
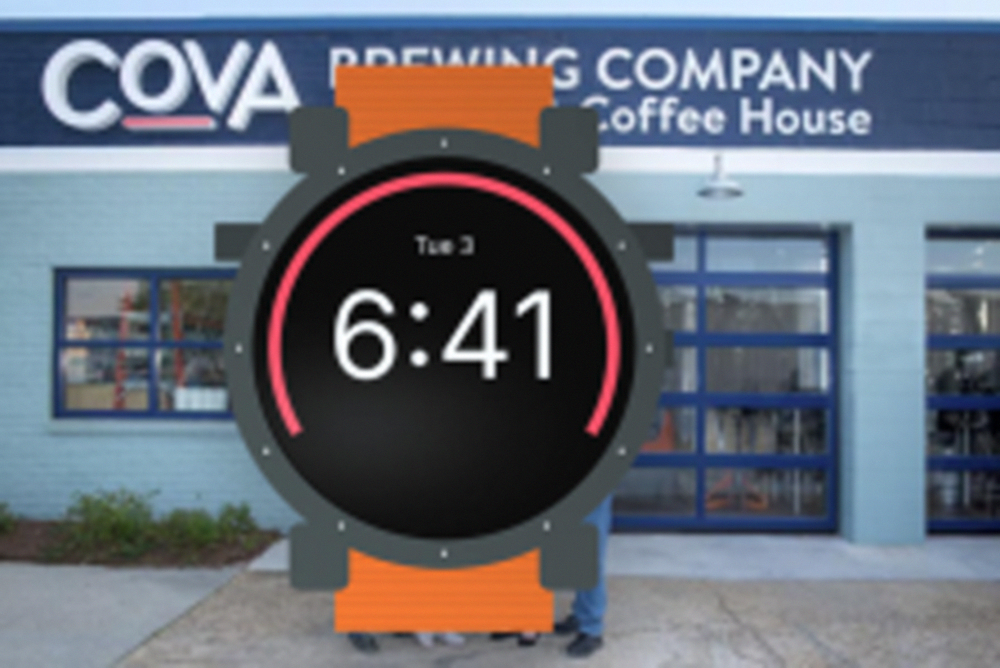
6:41
